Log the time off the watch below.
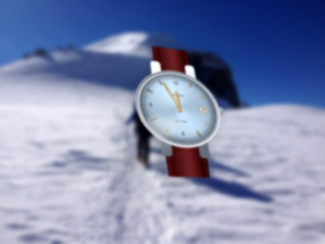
11:56
